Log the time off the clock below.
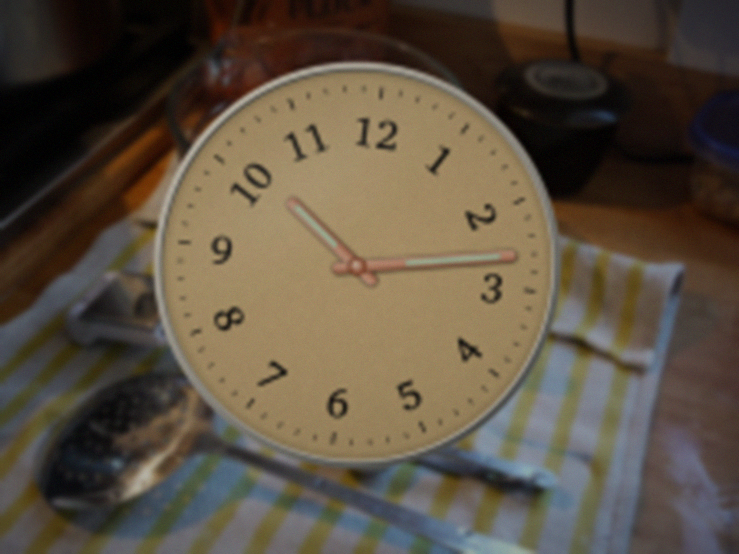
10:13
